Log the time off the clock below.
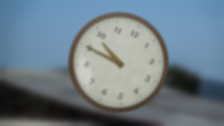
9:45
